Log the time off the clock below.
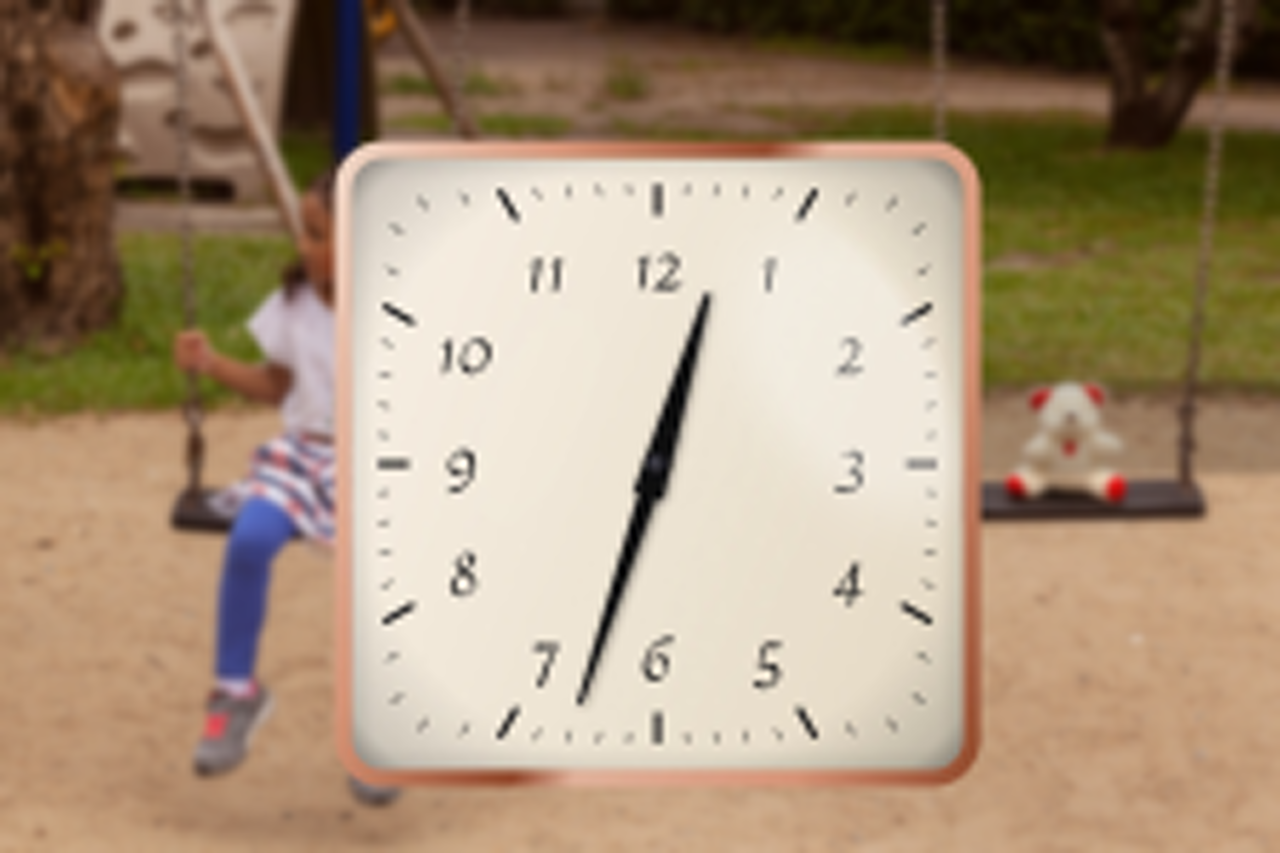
12:33
